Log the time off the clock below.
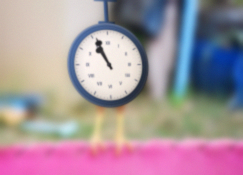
10:56
